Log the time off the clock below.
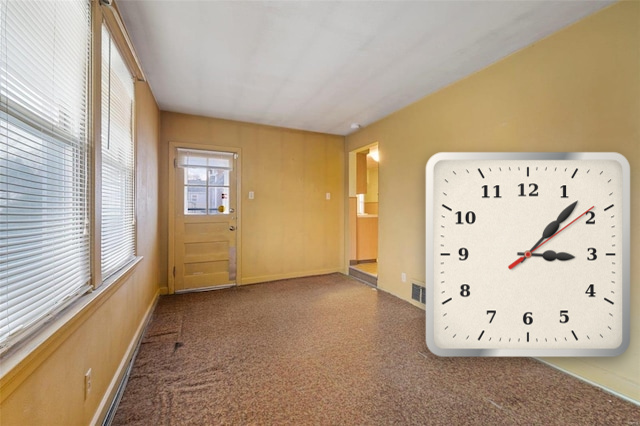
3:07:09
